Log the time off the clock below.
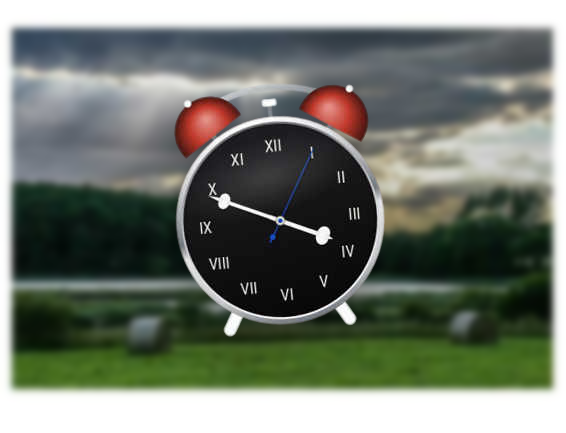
3:49:05
